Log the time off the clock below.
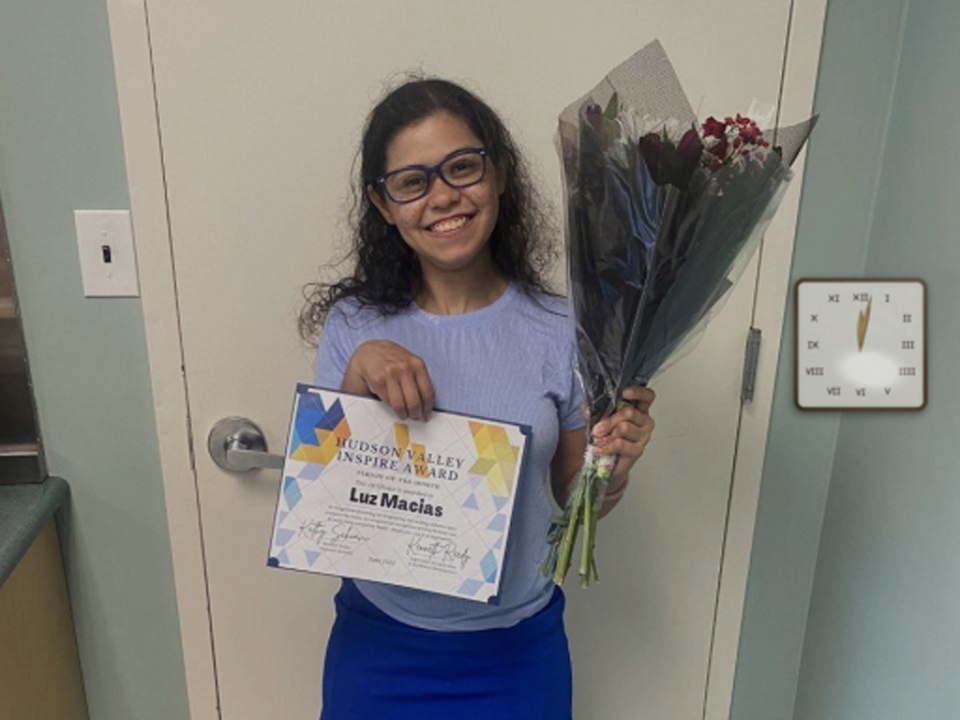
12:02
